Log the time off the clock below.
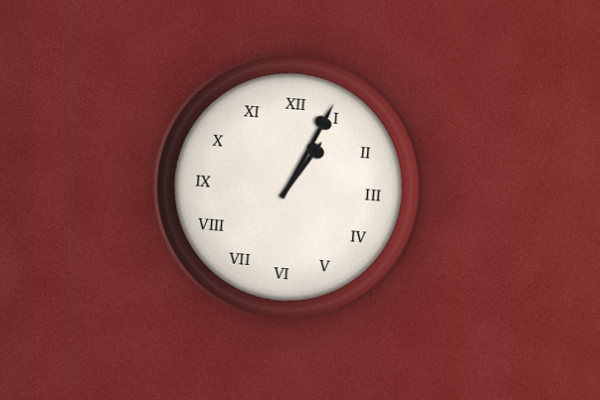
1:04
